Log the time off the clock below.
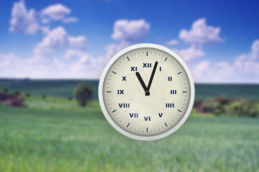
11:03
